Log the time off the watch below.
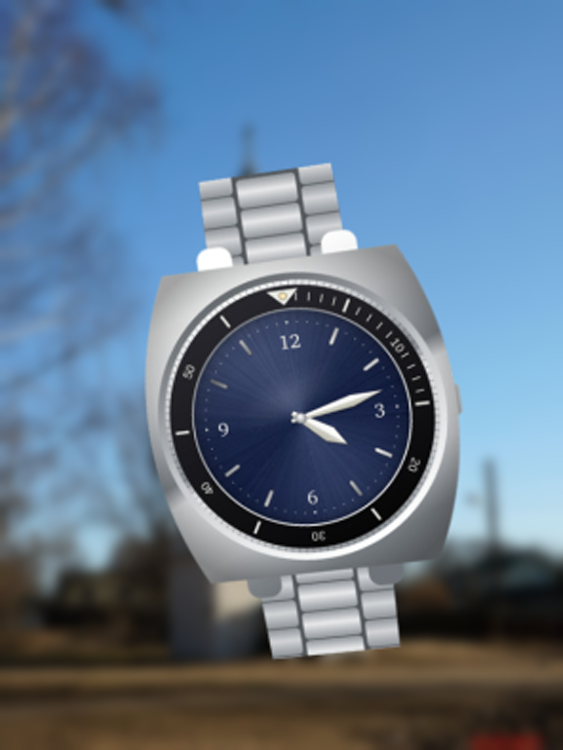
4:13
